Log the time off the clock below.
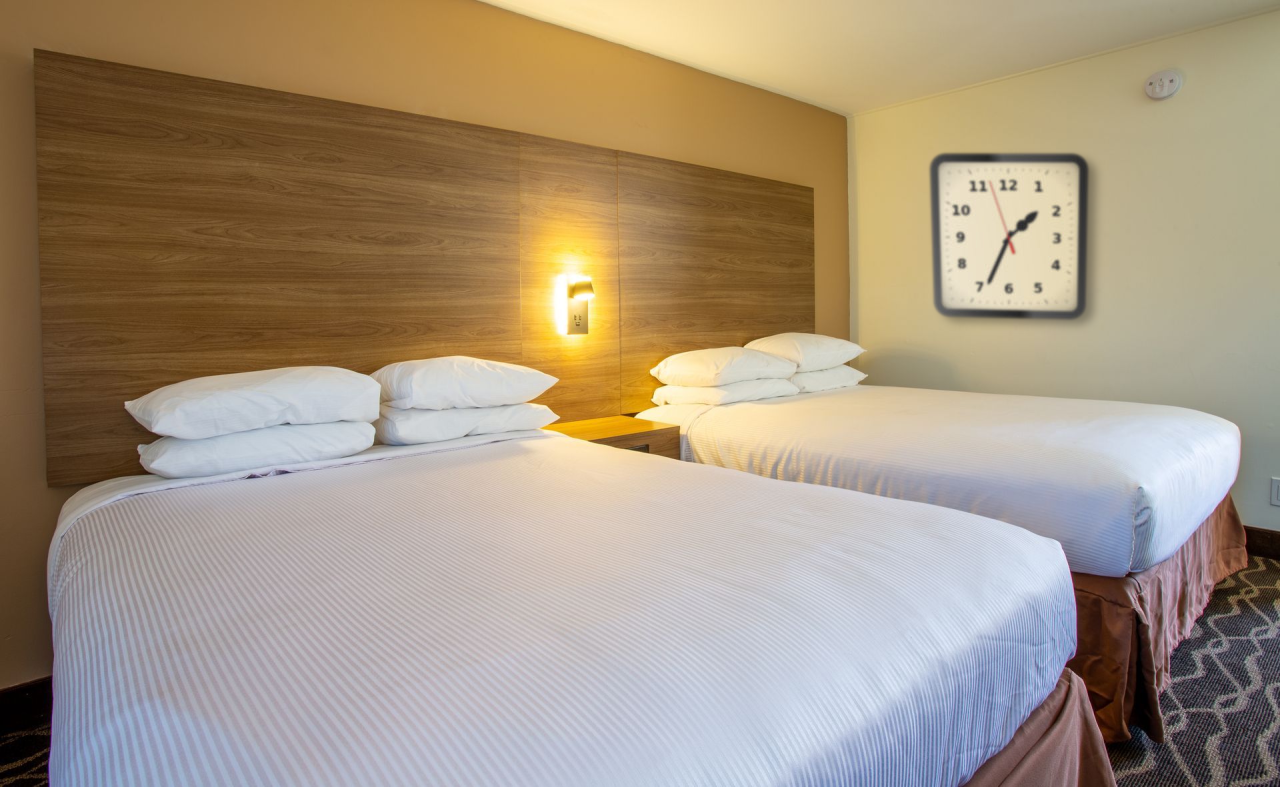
1:33:57
